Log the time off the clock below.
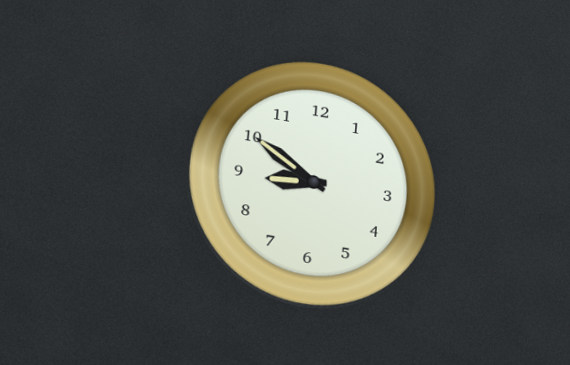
8:50
